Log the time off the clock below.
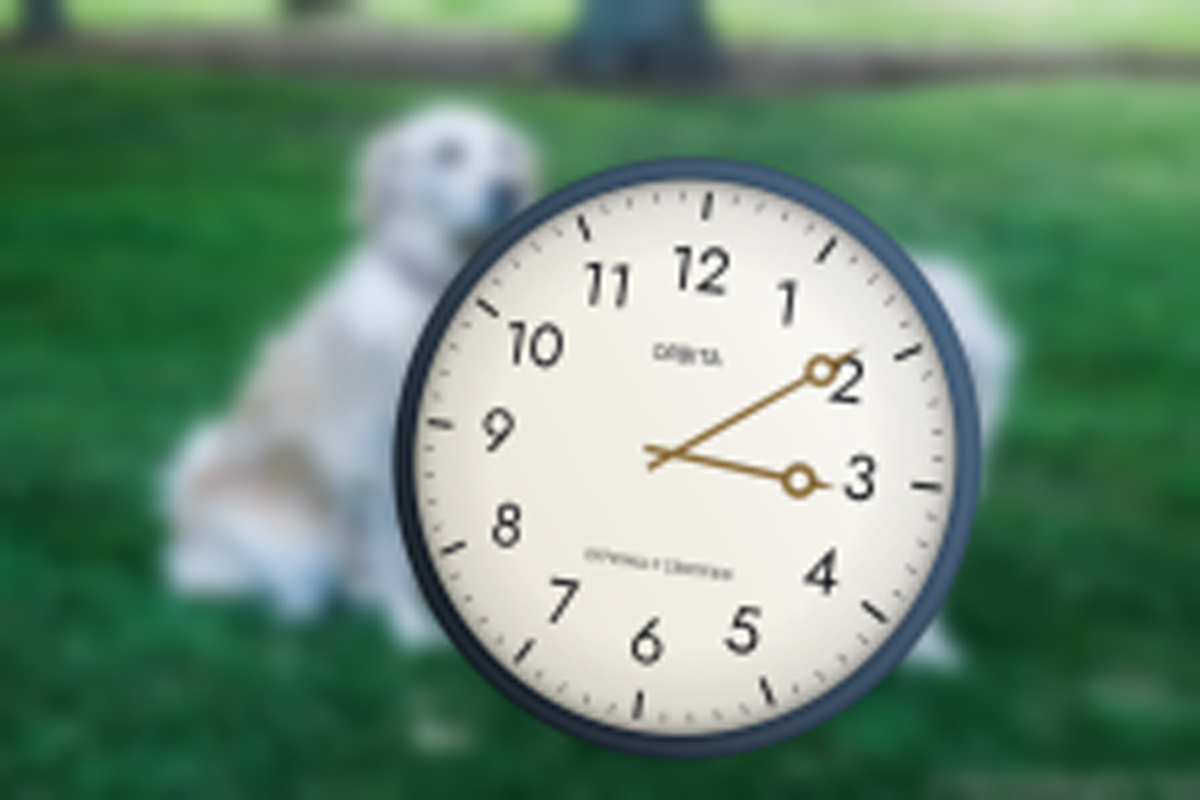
3:09
